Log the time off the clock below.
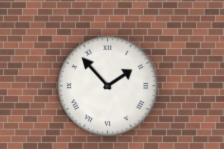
1:53
